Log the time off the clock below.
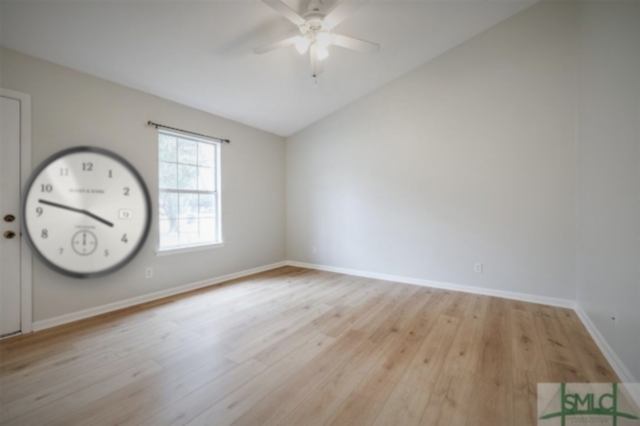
3:47
